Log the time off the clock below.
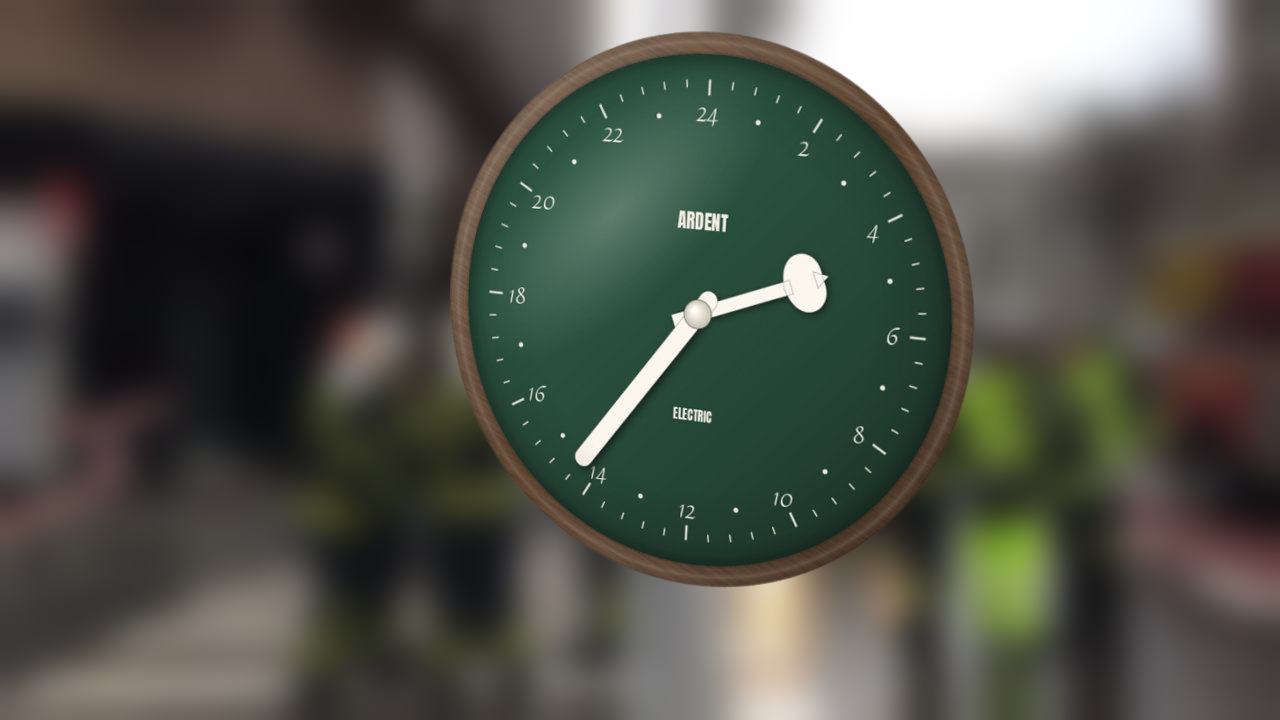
4:36
